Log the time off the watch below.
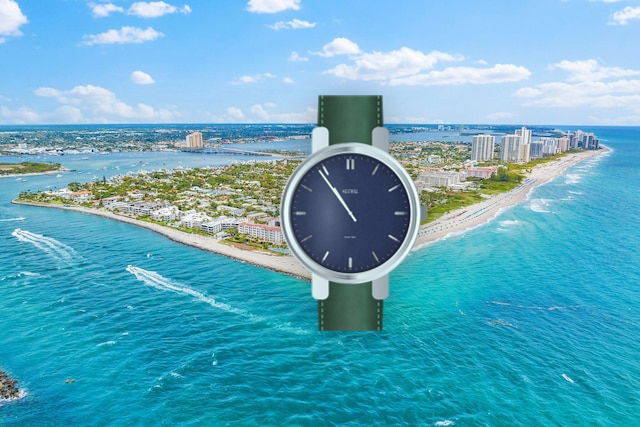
10:54
